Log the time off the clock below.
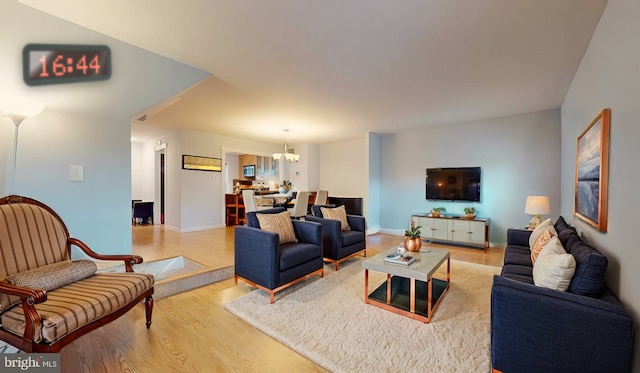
16:44
